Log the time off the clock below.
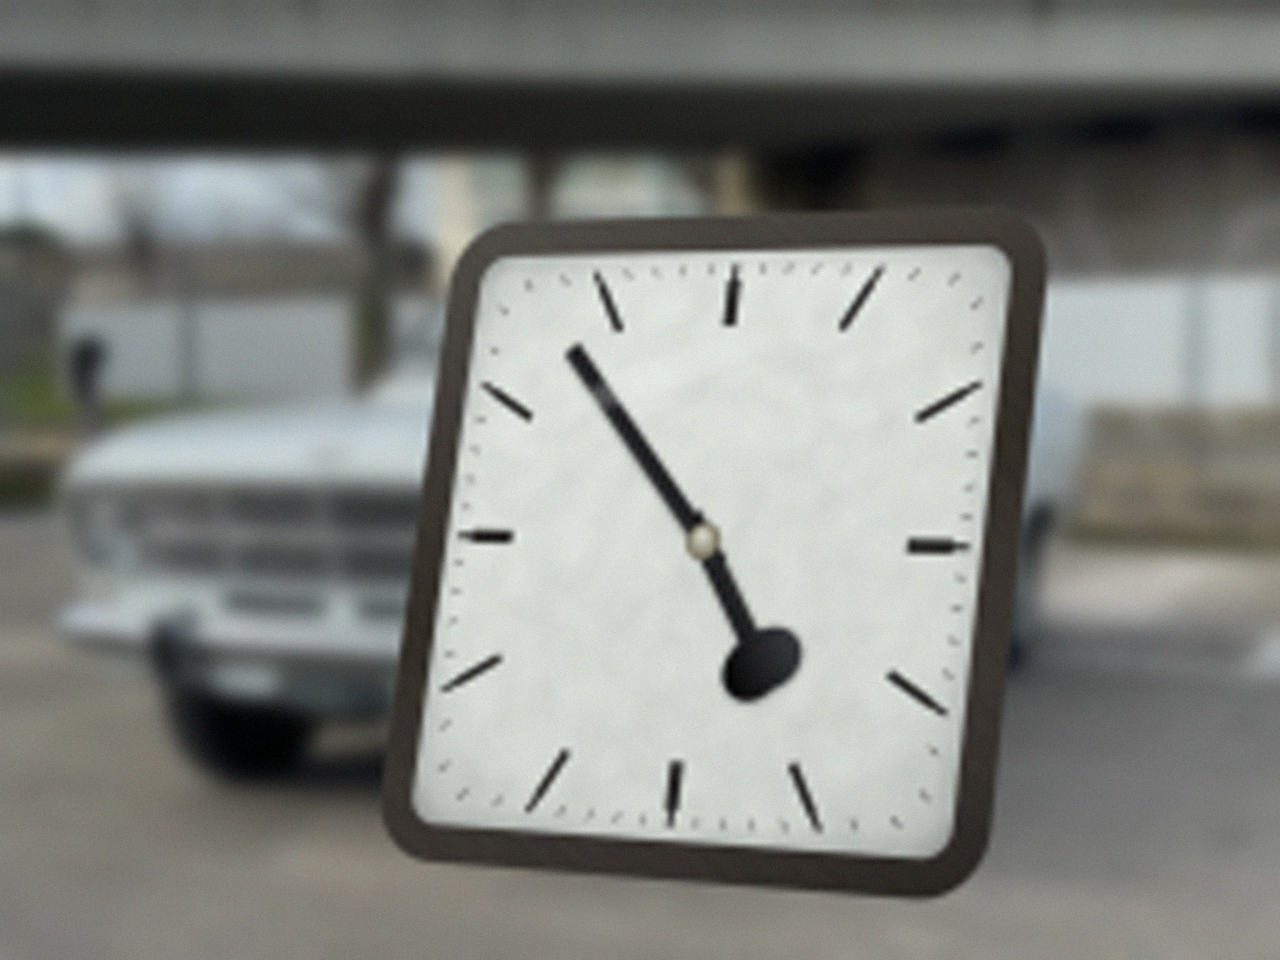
4:53
